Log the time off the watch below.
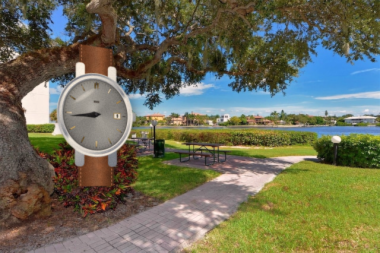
8:44
